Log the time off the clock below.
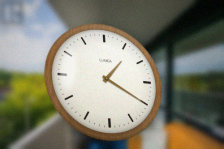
1:20
